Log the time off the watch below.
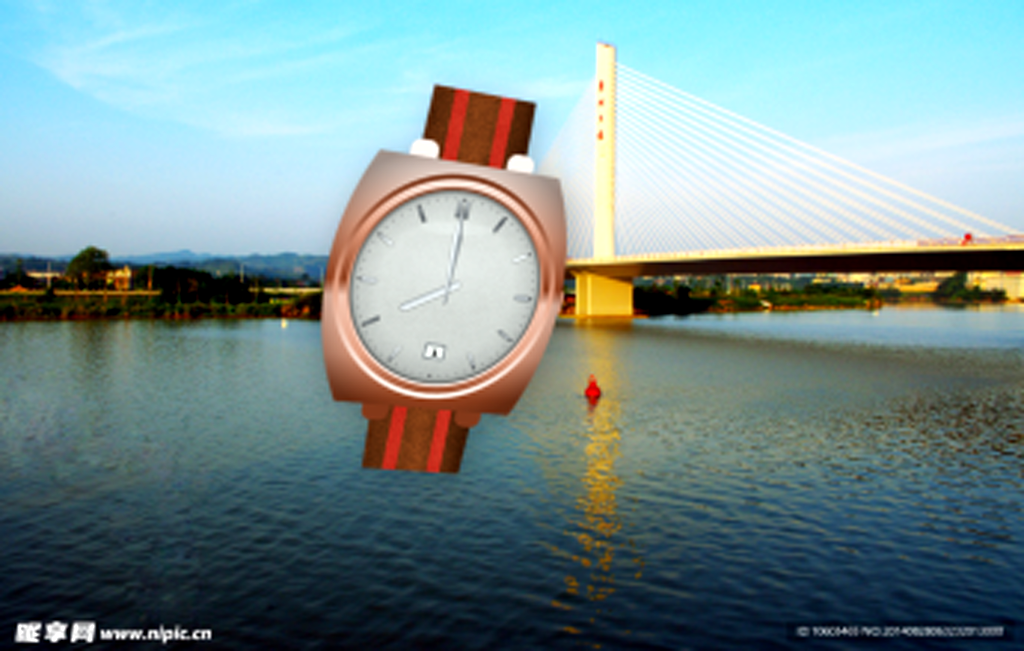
8:00
